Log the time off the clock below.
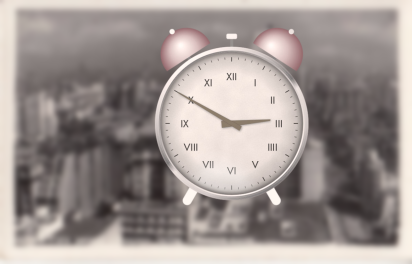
2:50
